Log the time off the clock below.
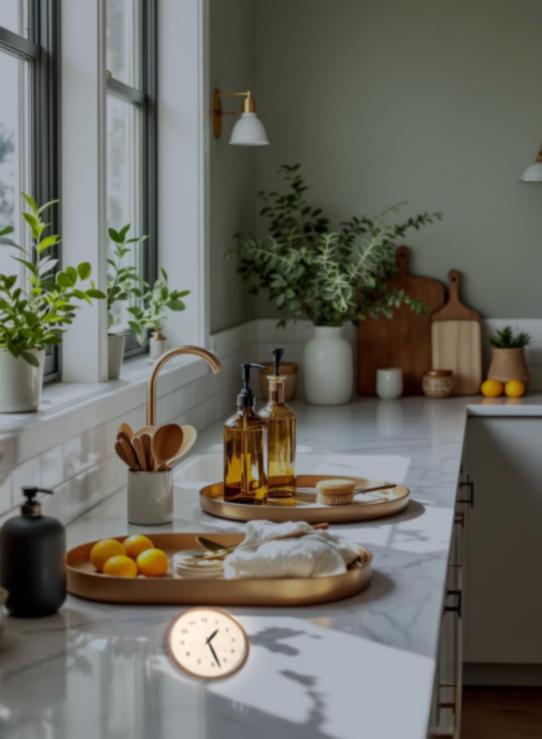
1:28
